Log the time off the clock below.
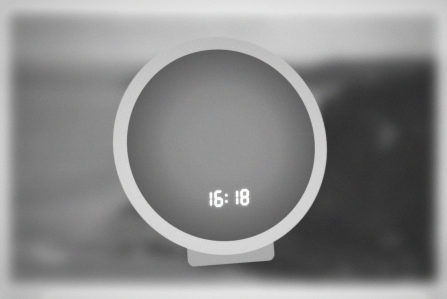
16:18
